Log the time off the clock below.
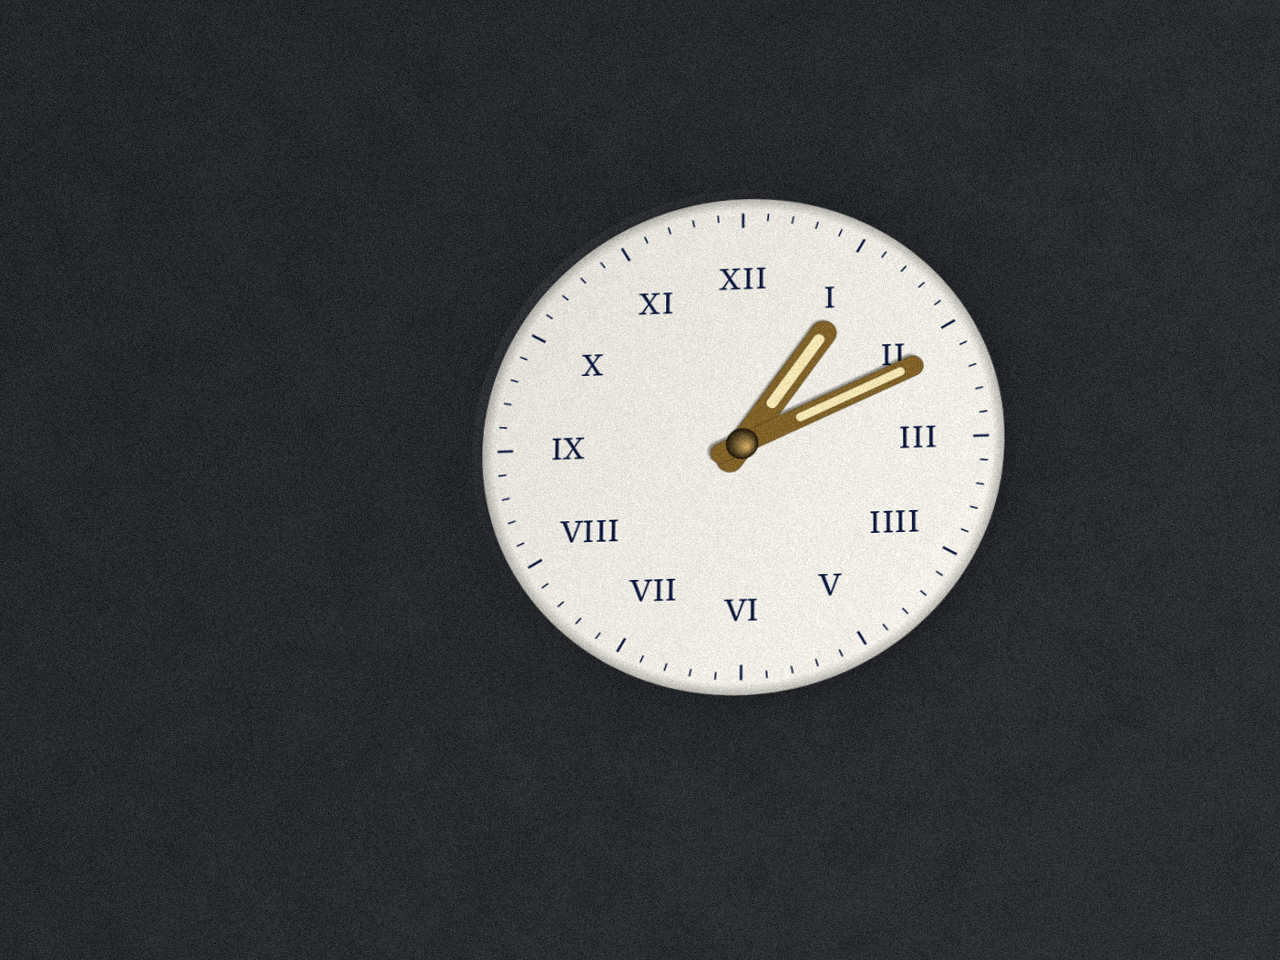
1:11
